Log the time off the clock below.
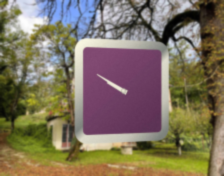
9:50
